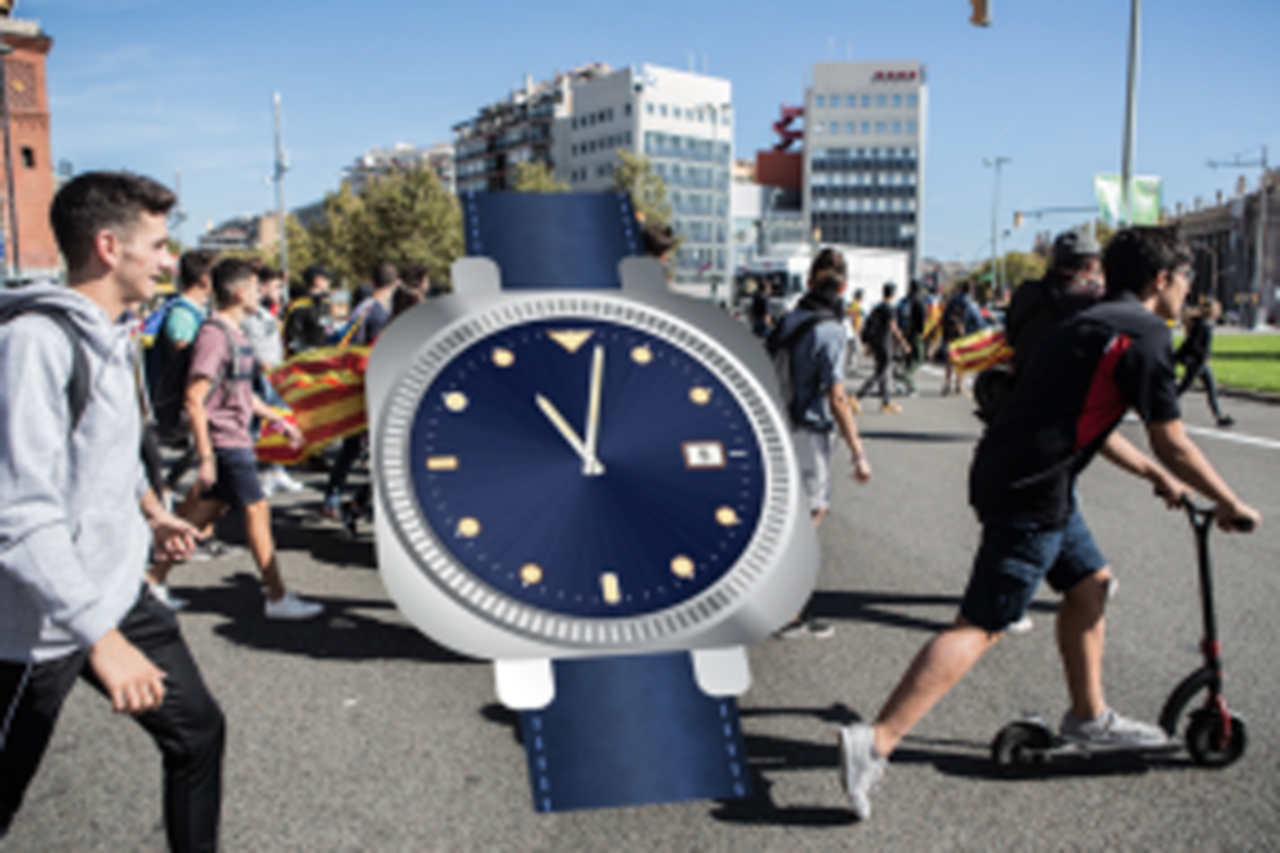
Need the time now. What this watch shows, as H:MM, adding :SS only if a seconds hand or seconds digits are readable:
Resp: 11:02
